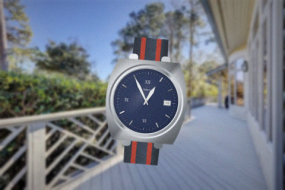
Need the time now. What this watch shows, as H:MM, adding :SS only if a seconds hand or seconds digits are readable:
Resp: 12:55
